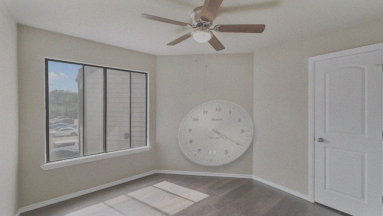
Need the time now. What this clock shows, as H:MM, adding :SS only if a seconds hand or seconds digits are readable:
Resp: 4:20
